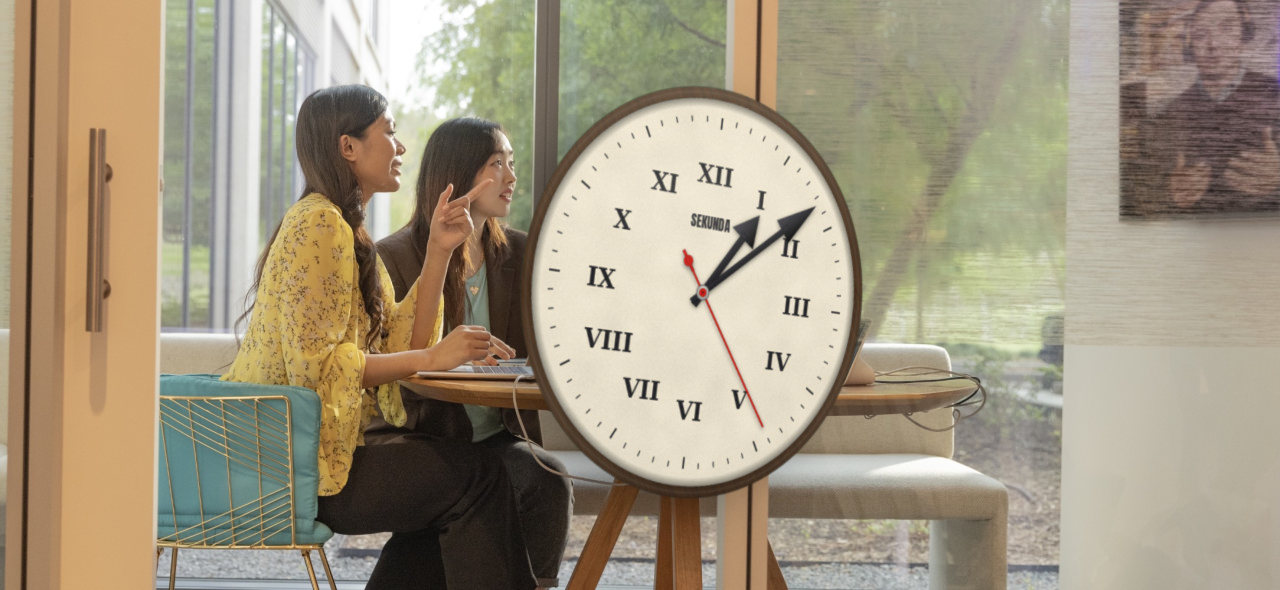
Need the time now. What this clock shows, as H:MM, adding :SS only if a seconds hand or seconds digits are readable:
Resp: 1:08:24
